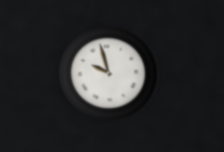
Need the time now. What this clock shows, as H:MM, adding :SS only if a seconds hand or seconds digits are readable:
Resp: 9:58
